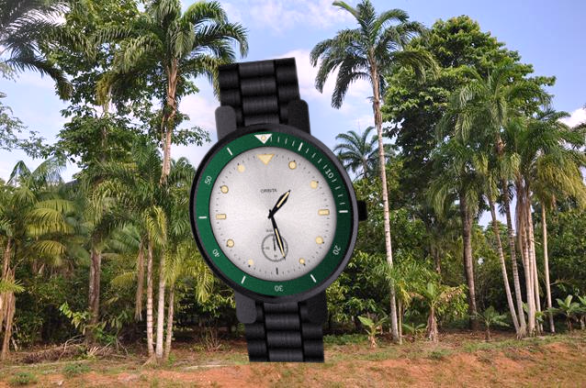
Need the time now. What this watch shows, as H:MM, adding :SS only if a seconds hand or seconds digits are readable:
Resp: 1:28
